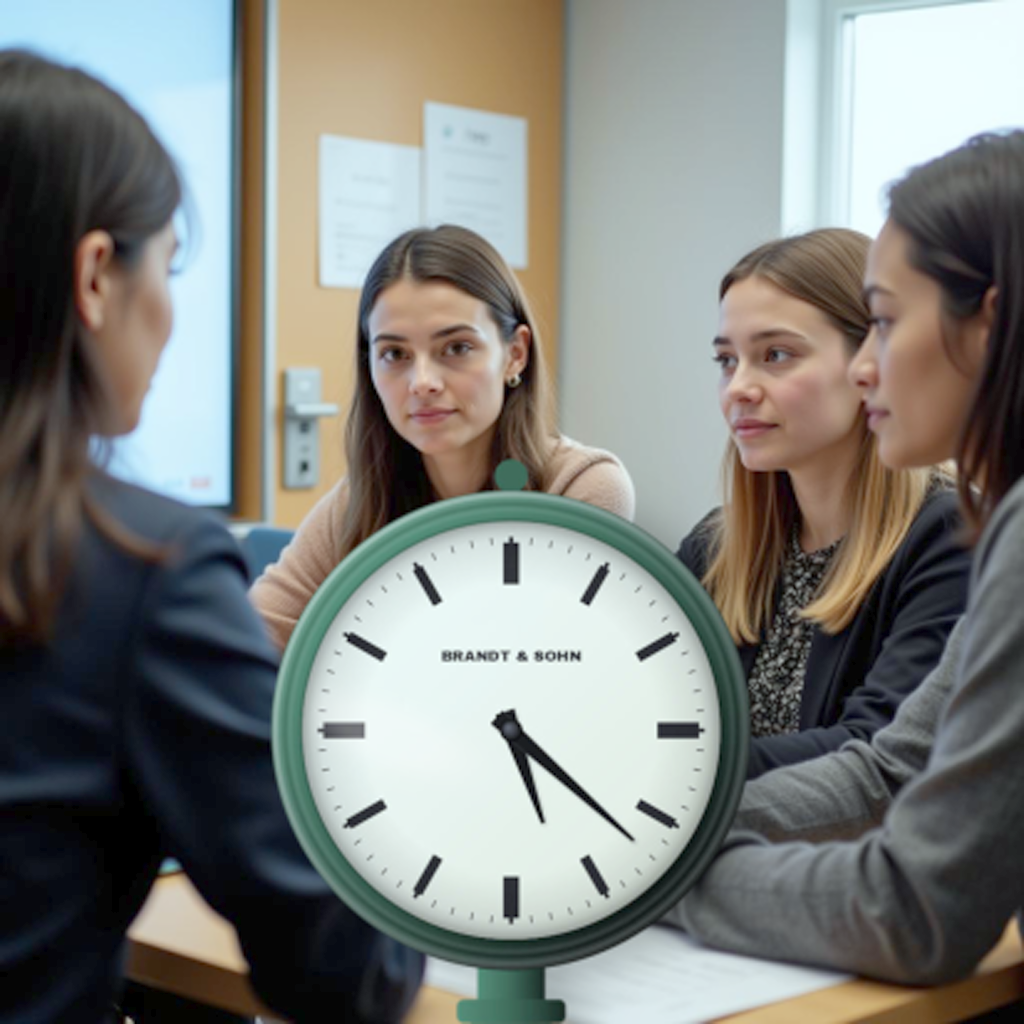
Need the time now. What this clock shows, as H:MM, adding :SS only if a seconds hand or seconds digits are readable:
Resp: 5:22
